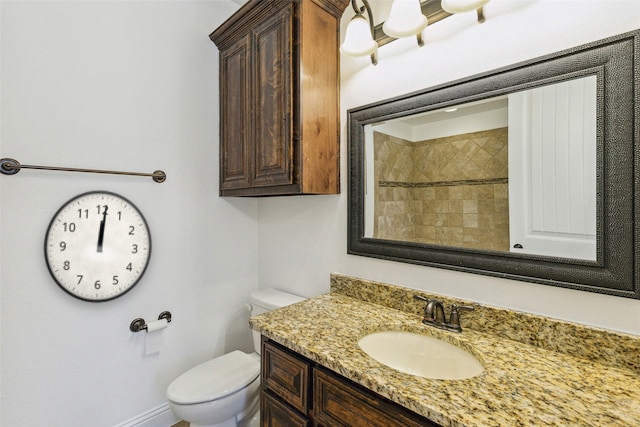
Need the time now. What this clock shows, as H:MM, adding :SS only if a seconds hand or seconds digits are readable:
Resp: 12:01
